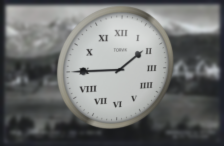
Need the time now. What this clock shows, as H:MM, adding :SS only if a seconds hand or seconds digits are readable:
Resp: 1:45
